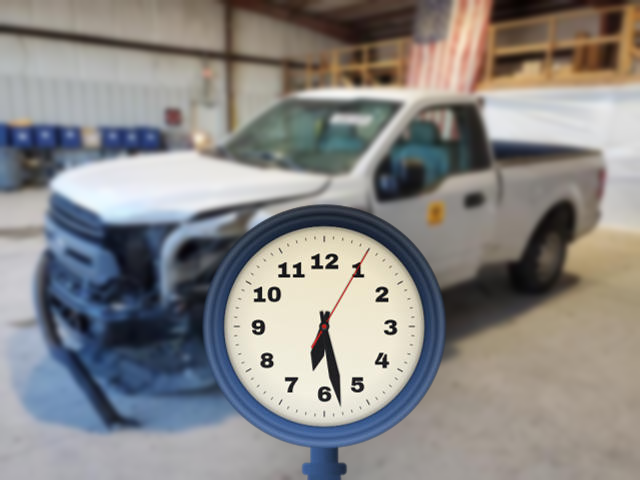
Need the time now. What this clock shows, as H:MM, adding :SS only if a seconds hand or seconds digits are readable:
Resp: 6:28:05
